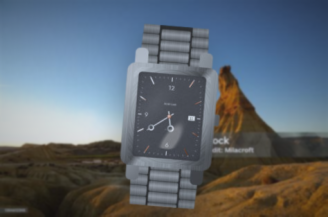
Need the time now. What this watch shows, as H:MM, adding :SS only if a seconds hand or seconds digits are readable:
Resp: 5:39
